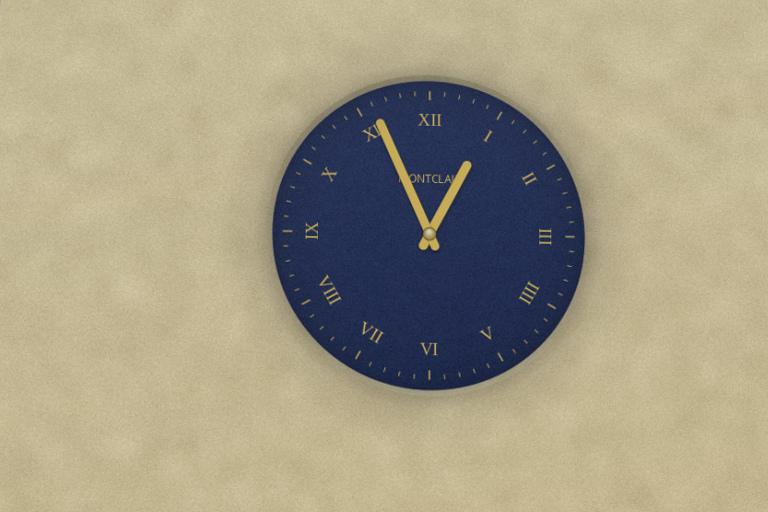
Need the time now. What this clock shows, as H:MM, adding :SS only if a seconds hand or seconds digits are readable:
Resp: 12:56
